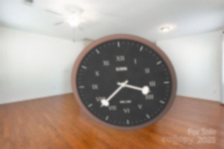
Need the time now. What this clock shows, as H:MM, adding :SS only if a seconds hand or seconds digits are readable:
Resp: 3:38
